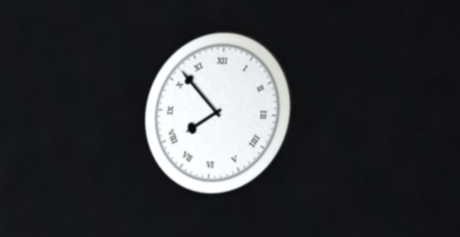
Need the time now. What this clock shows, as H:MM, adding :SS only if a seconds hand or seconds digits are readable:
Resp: 7:52
